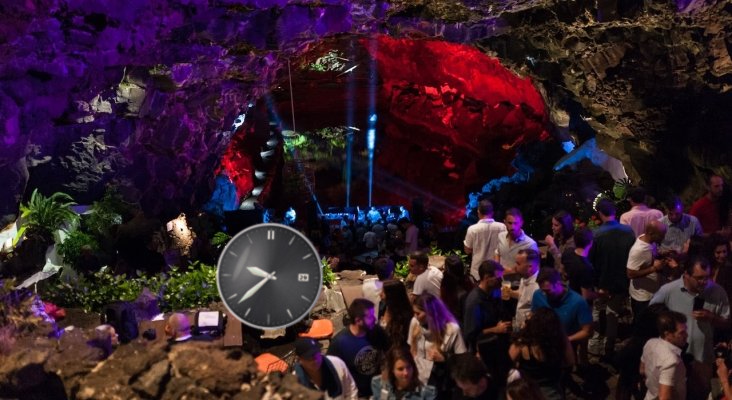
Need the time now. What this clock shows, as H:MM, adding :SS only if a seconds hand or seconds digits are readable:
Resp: 9:38
